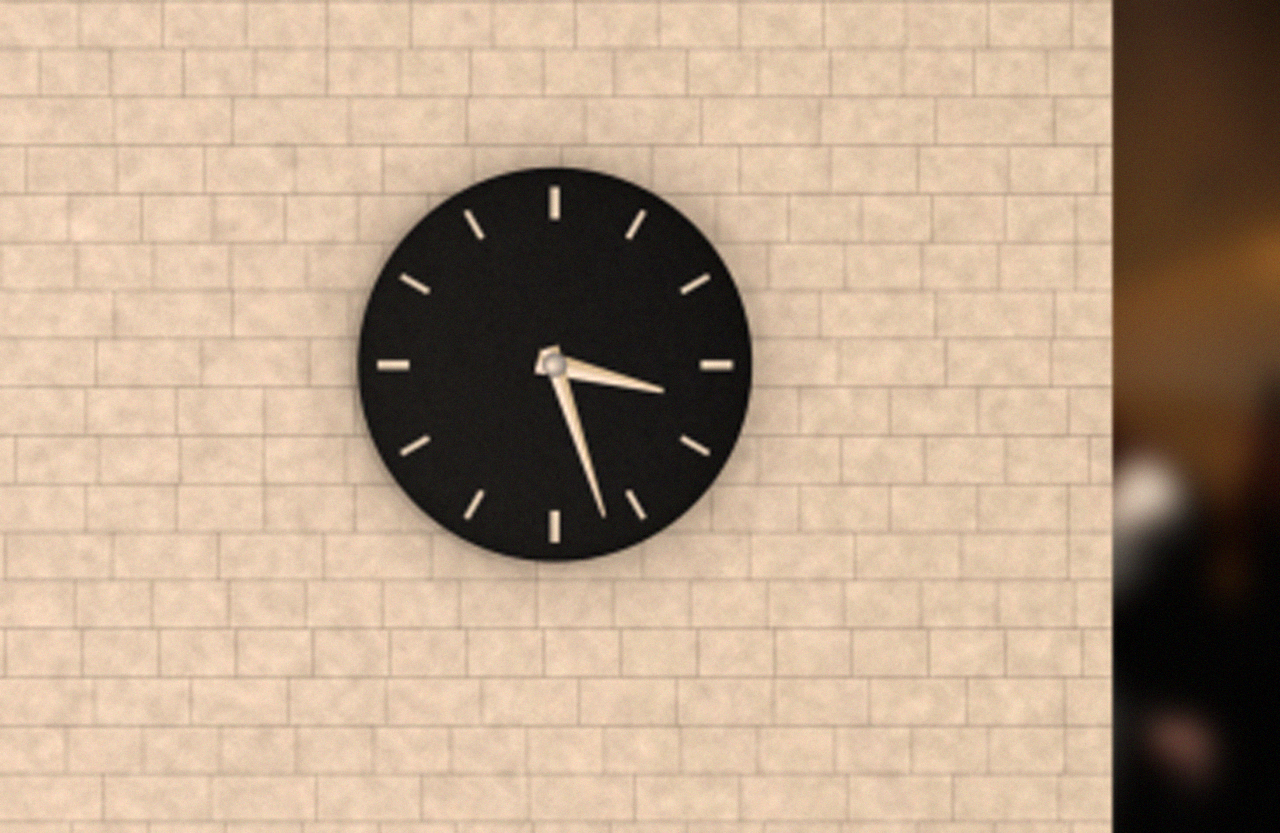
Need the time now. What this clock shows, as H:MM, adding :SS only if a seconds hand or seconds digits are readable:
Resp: 3:27
